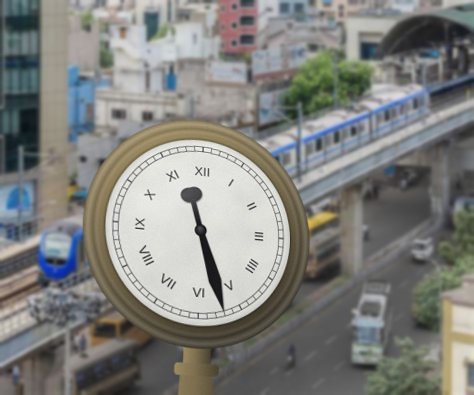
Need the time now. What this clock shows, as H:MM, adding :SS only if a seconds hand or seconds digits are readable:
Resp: 11:27
